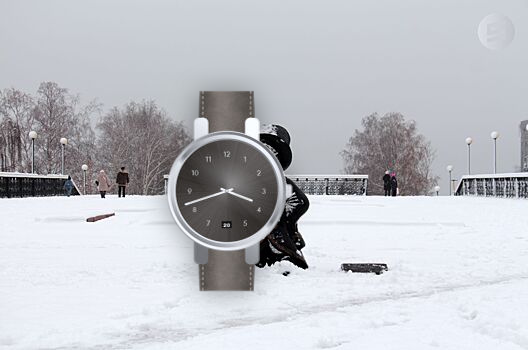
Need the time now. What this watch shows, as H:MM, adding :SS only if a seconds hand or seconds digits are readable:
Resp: 3:42
